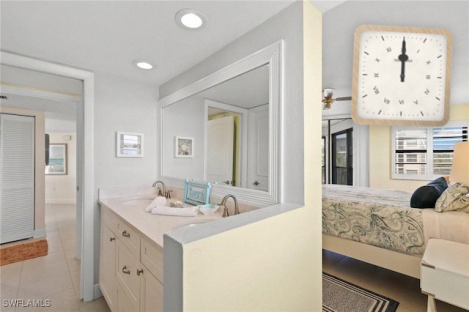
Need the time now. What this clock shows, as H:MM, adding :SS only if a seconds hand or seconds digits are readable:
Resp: 12:00
